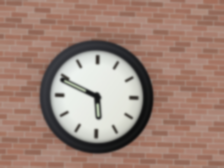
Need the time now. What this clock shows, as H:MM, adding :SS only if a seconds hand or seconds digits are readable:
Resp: 5:49
